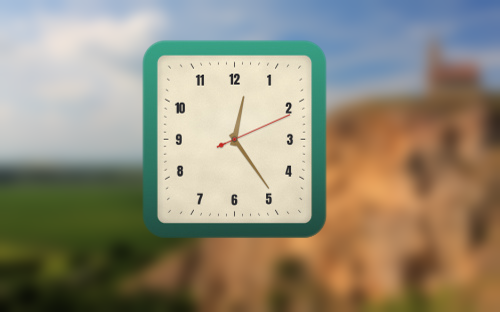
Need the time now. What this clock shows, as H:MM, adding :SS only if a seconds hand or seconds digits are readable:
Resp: 12:24:11
